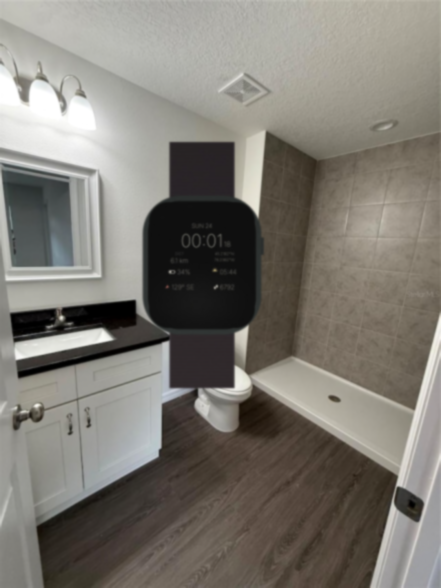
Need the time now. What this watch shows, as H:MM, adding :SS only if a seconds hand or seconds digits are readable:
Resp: 0:01
